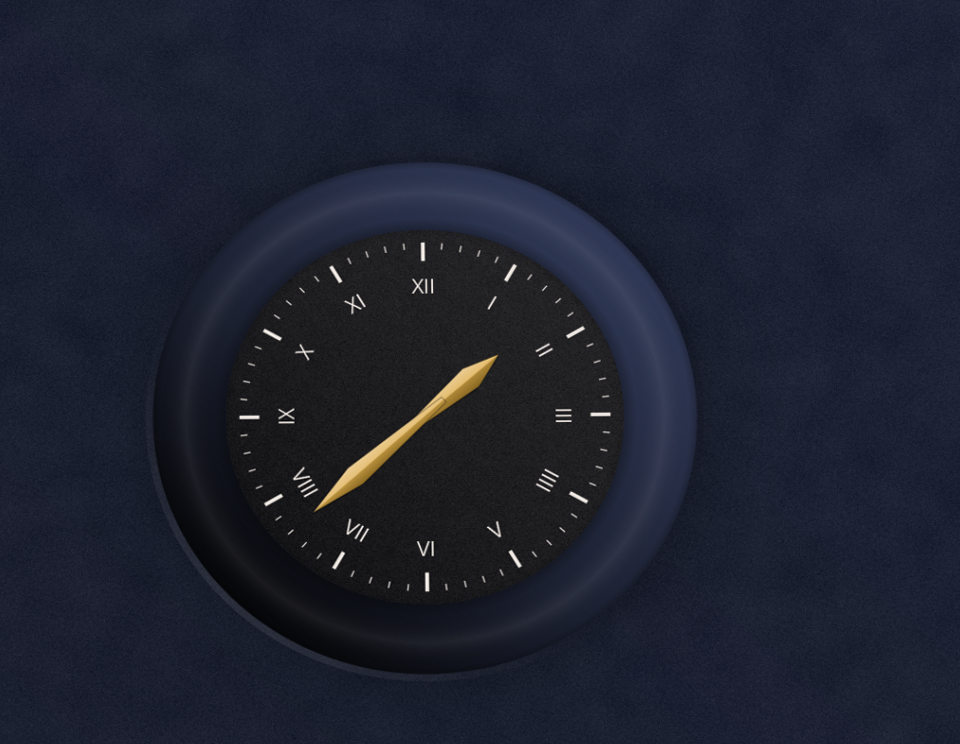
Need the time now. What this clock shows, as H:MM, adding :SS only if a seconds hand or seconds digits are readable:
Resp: 1:38
